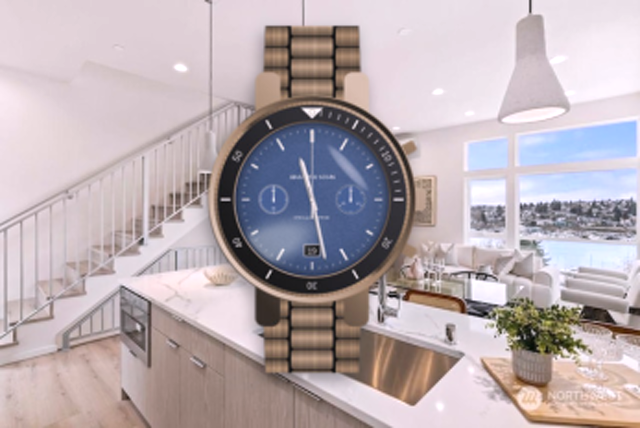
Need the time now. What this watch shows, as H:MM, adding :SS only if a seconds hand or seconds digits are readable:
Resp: 11:28
